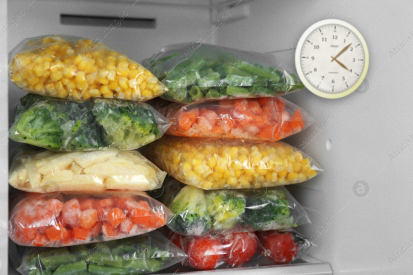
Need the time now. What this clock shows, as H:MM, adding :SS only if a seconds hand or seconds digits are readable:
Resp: 4:08
